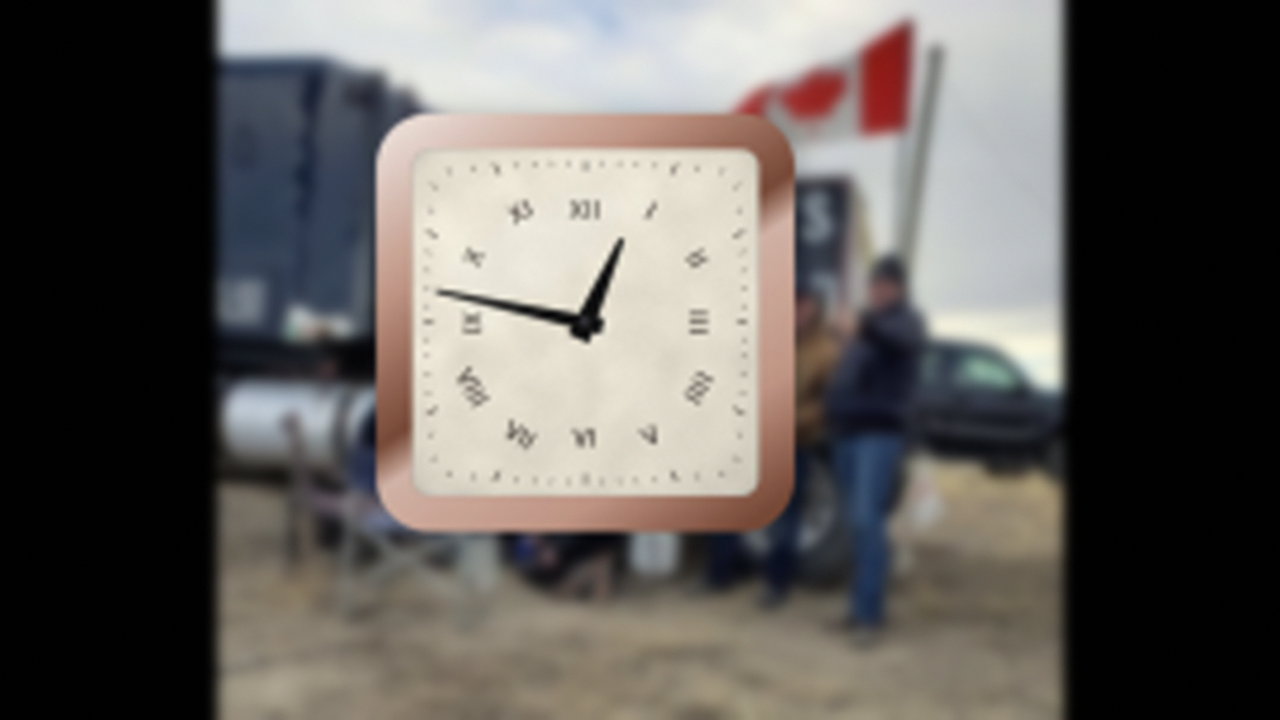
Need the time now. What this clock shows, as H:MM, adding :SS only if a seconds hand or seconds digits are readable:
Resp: 12:47
